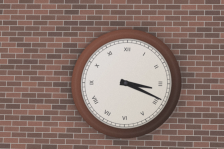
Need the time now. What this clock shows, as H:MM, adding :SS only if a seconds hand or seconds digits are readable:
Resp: 3:19
